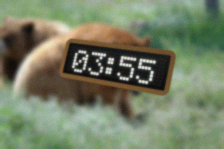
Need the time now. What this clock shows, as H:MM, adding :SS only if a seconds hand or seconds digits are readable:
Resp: 3:55
